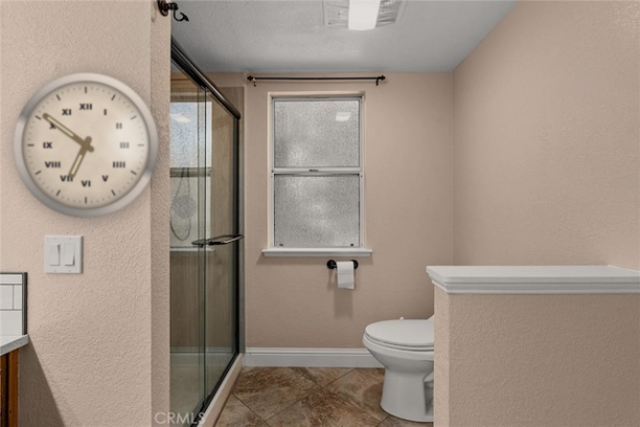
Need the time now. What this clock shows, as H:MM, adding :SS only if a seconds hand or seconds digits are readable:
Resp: 6:51
